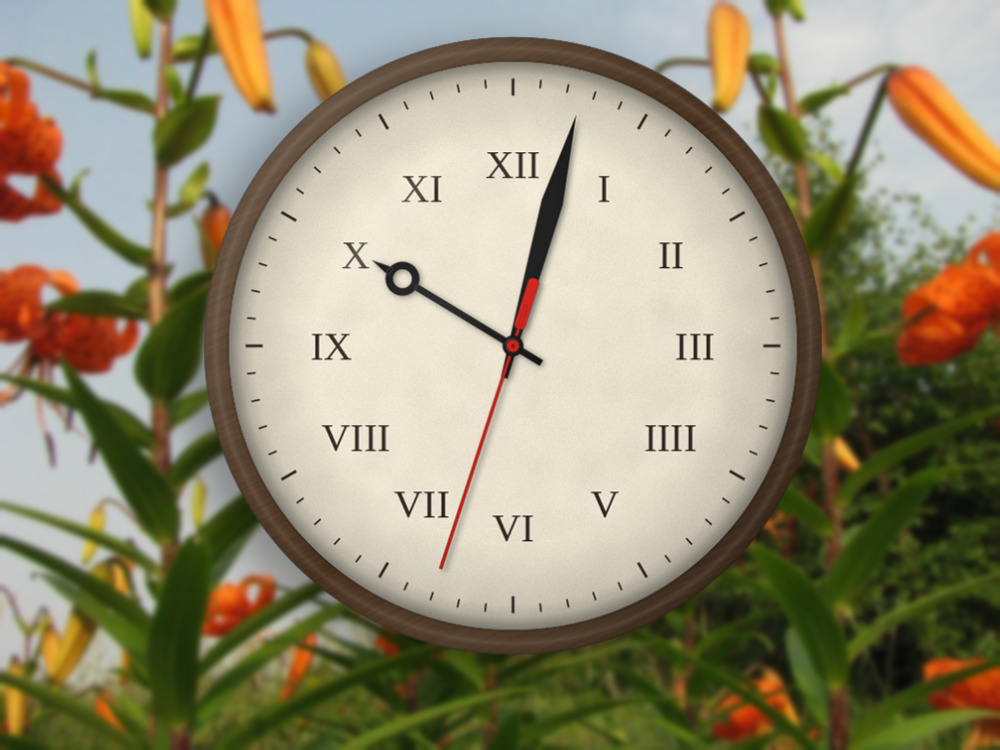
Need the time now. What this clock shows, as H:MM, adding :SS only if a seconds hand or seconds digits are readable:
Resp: 10:02:33
